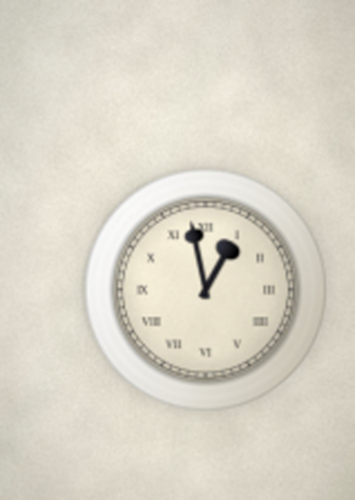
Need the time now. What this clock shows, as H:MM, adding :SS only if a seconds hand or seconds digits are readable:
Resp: 12:58
